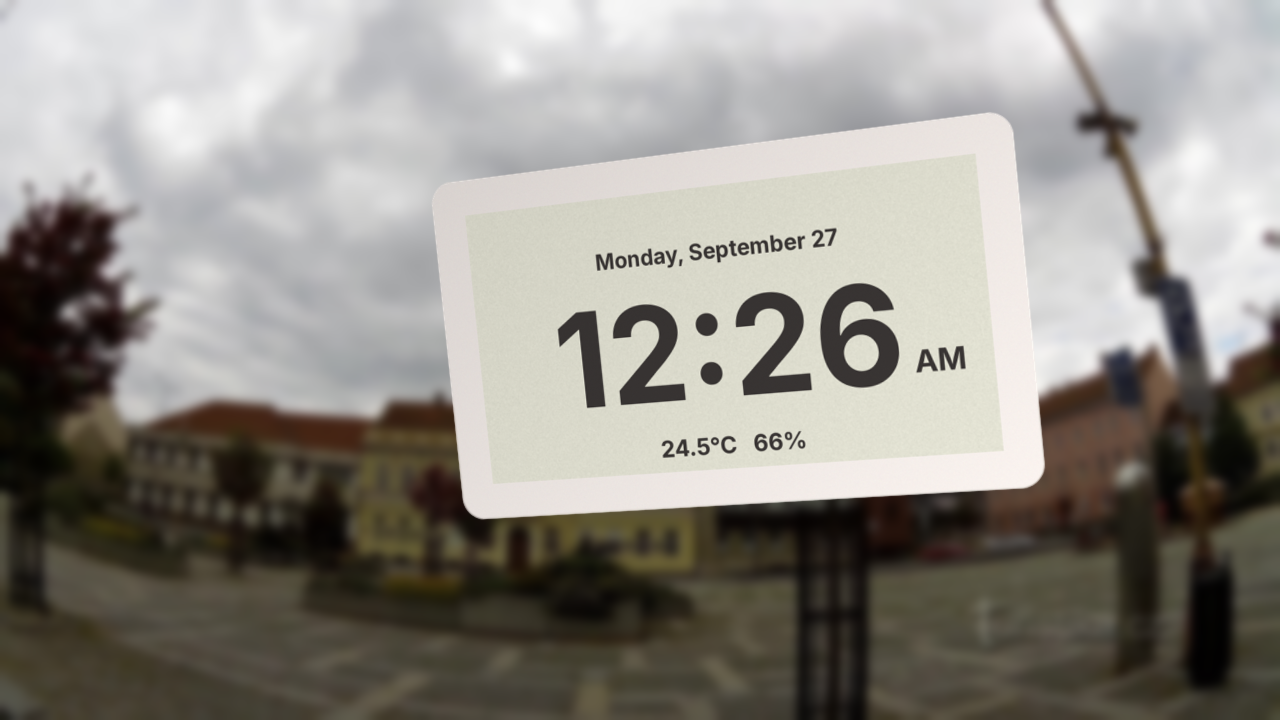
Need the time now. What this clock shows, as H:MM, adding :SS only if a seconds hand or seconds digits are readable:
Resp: 12:26
